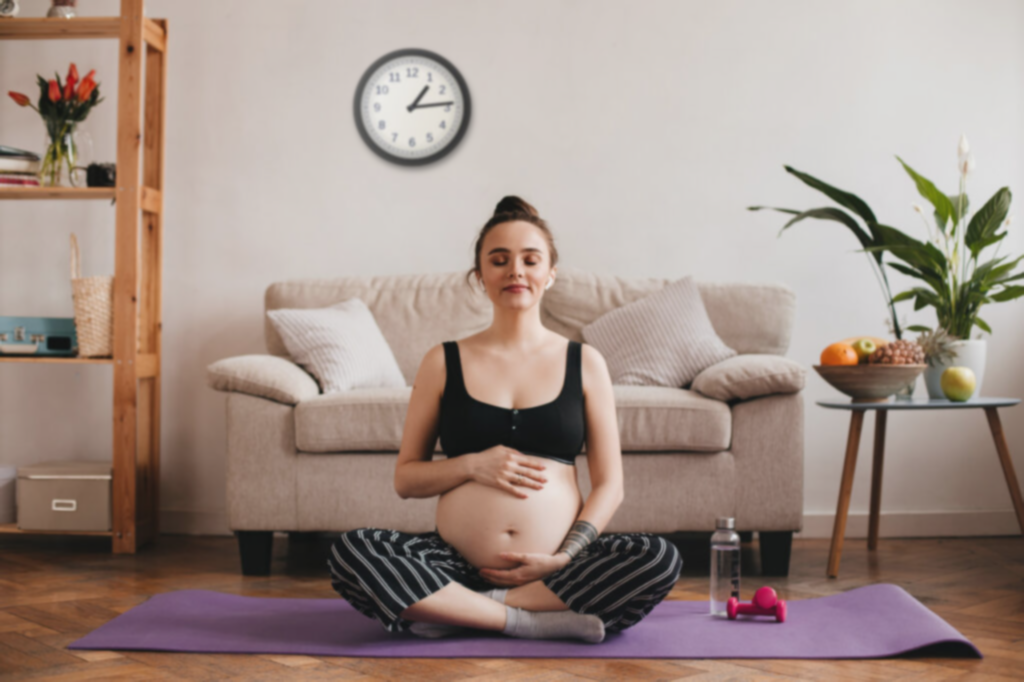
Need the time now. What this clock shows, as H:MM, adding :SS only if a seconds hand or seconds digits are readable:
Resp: 1:14
